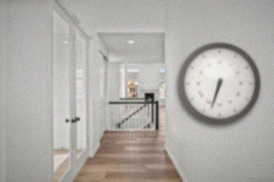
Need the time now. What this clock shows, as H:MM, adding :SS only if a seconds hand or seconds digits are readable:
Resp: 6:33
